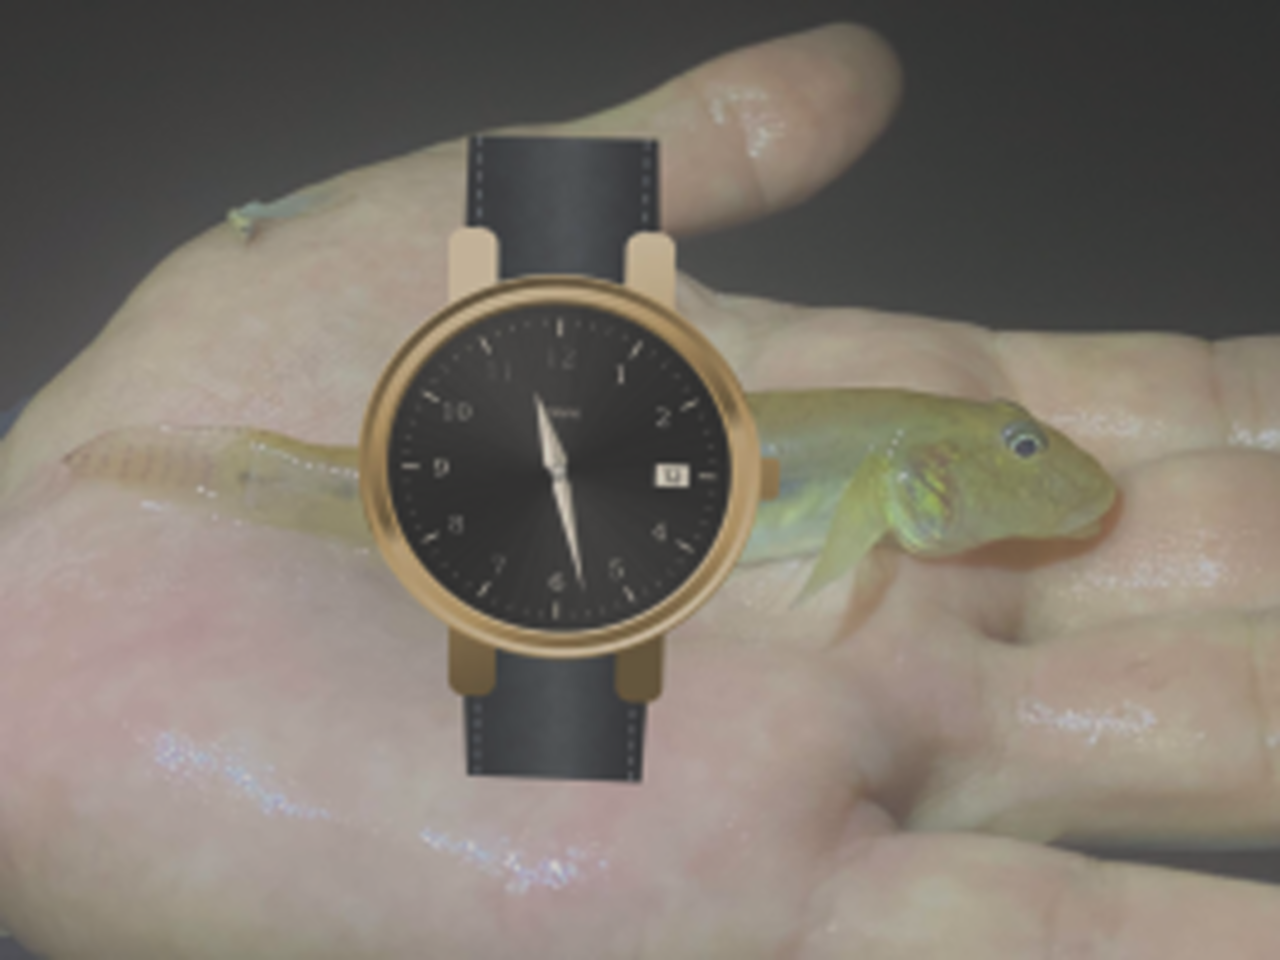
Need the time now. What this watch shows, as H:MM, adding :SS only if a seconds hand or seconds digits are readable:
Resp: 11:28
